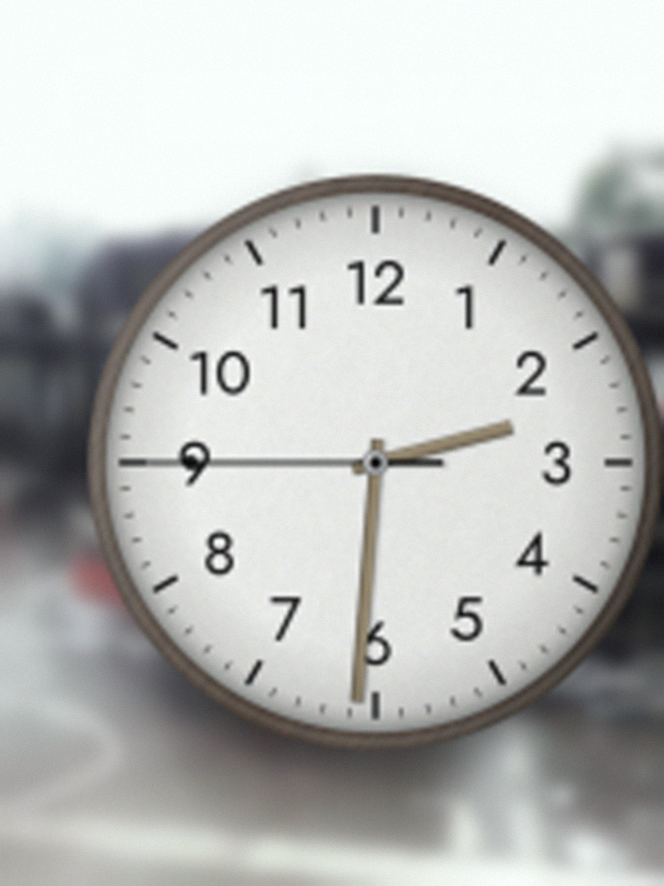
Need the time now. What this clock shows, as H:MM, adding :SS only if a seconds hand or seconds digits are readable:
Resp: 2:30:45
